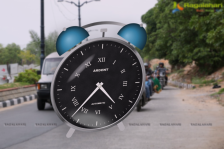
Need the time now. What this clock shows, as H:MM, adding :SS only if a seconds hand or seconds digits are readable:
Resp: 4:37
